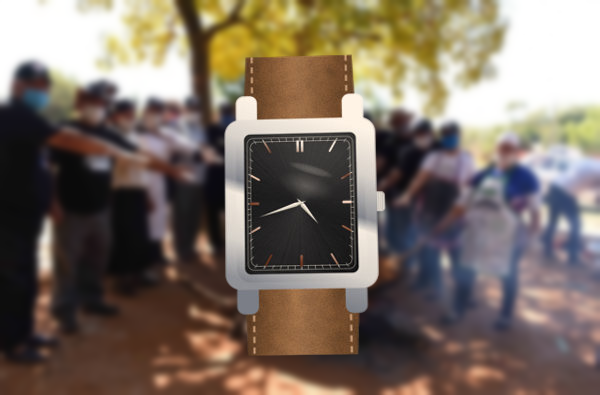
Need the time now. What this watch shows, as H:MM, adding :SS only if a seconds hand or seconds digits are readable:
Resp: 4:42
